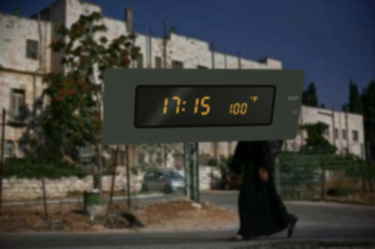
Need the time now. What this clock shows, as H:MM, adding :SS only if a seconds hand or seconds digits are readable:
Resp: 17:15
